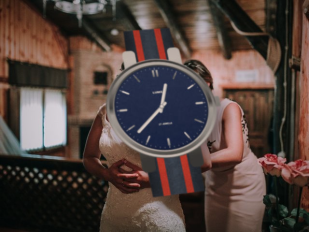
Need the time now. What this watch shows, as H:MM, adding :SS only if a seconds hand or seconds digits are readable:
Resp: 12:38
